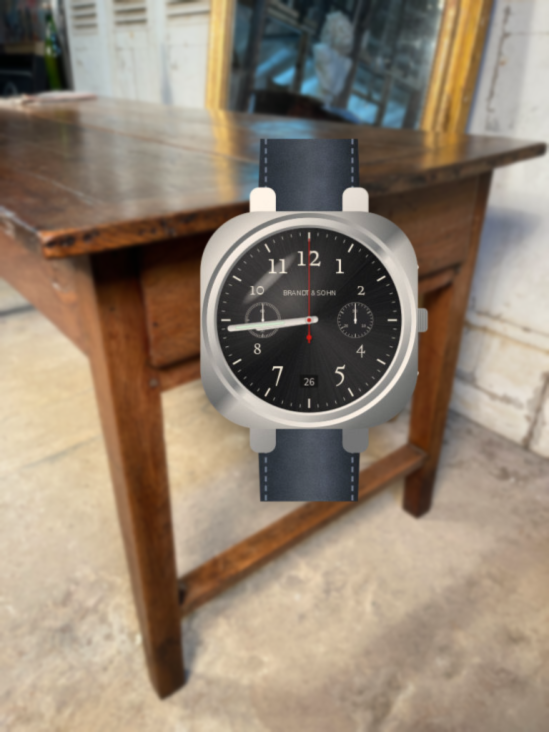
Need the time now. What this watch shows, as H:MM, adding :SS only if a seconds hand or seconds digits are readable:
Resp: 8:44
